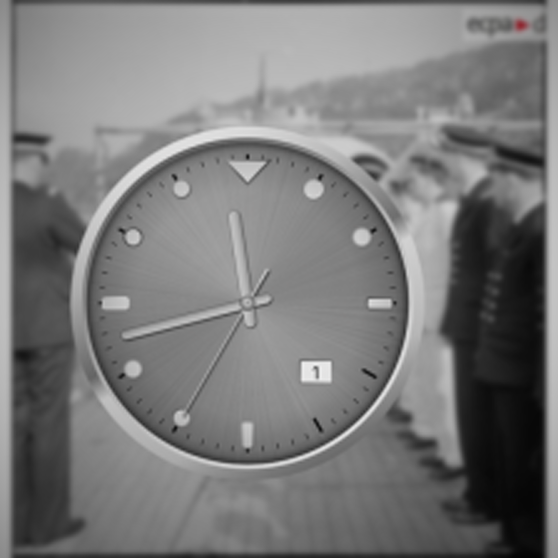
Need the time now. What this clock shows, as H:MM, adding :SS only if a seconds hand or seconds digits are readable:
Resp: 11:42:35
